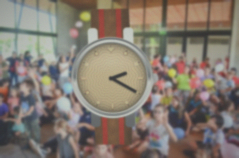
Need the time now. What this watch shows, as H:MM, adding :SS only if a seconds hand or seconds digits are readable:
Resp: 2:20
